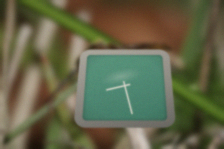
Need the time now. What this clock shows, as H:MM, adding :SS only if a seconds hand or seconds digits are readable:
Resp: 8:28
